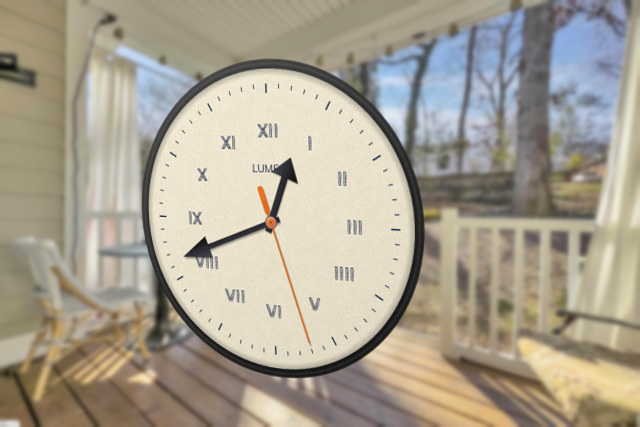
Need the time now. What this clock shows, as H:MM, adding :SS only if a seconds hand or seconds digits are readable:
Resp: 12:41:27
